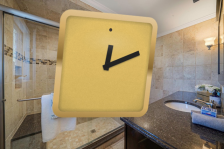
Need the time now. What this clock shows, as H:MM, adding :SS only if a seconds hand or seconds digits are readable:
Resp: 12:11
